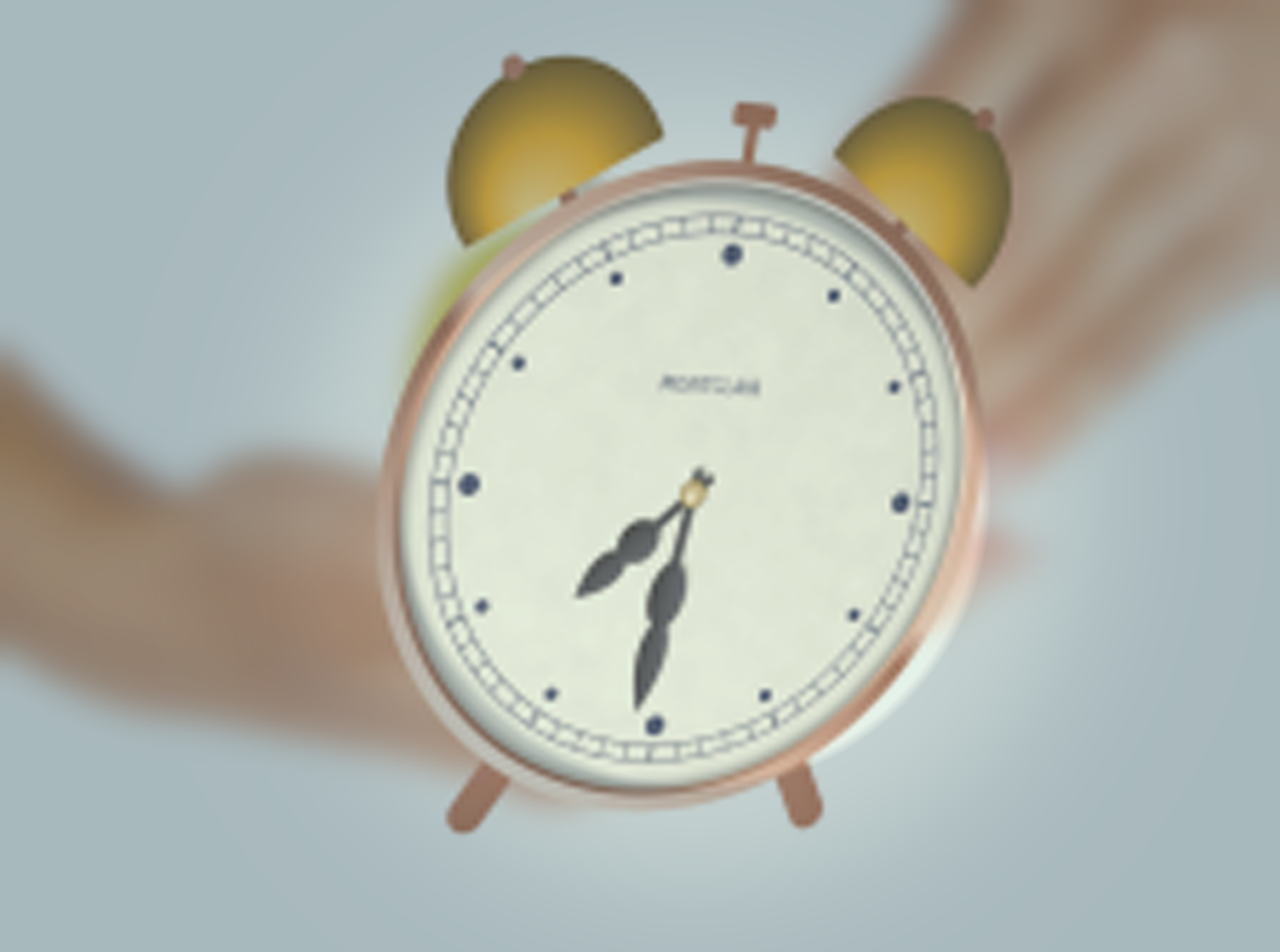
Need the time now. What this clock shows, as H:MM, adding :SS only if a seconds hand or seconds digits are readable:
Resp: 7:31
